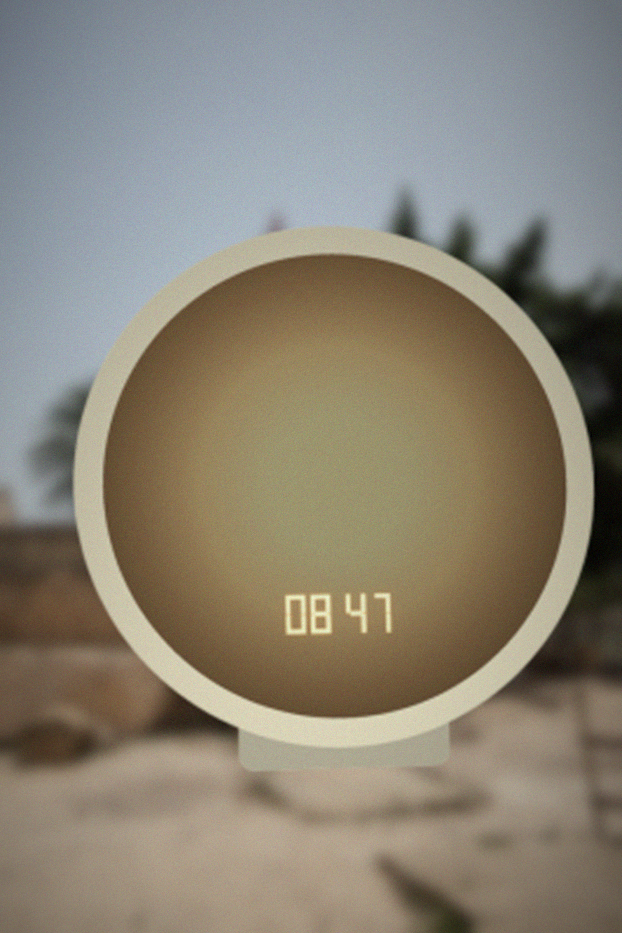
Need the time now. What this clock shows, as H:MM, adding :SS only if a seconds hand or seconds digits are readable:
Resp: 8:47
